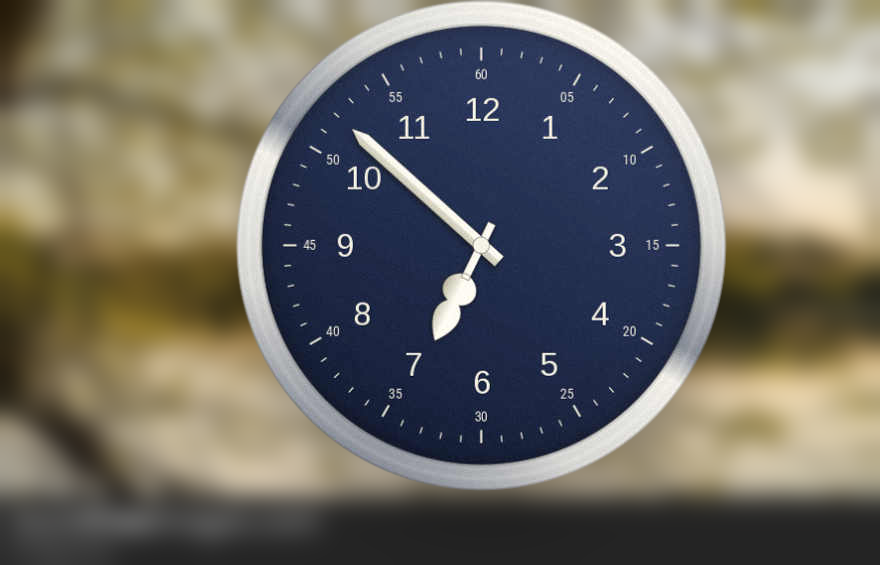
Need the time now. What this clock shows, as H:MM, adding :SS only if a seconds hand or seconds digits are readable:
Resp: 6:52
